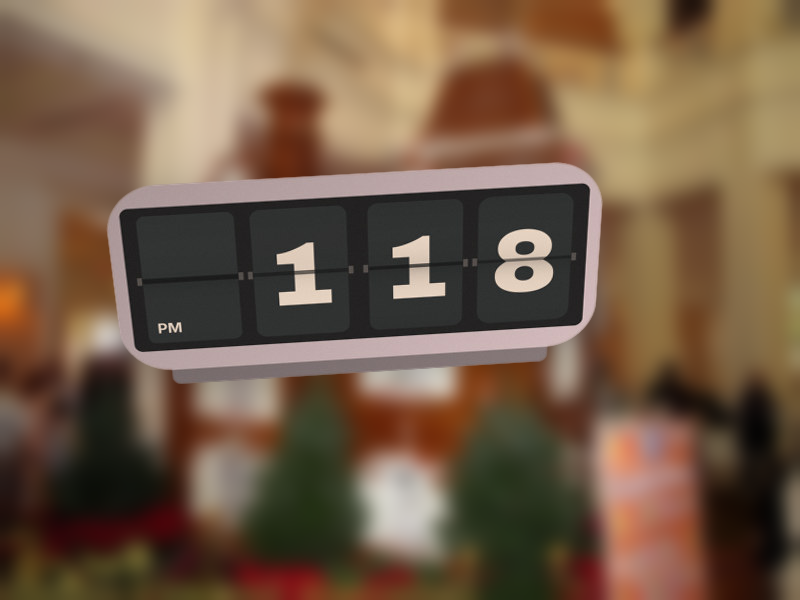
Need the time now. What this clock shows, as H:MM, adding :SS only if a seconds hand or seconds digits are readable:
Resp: 1:18
